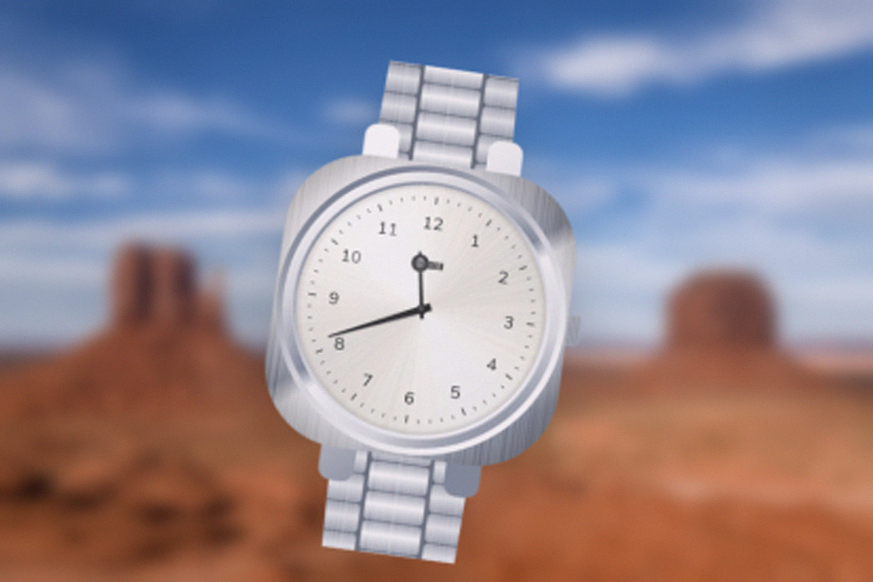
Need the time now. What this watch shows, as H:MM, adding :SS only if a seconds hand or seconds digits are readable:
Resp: 11:41
